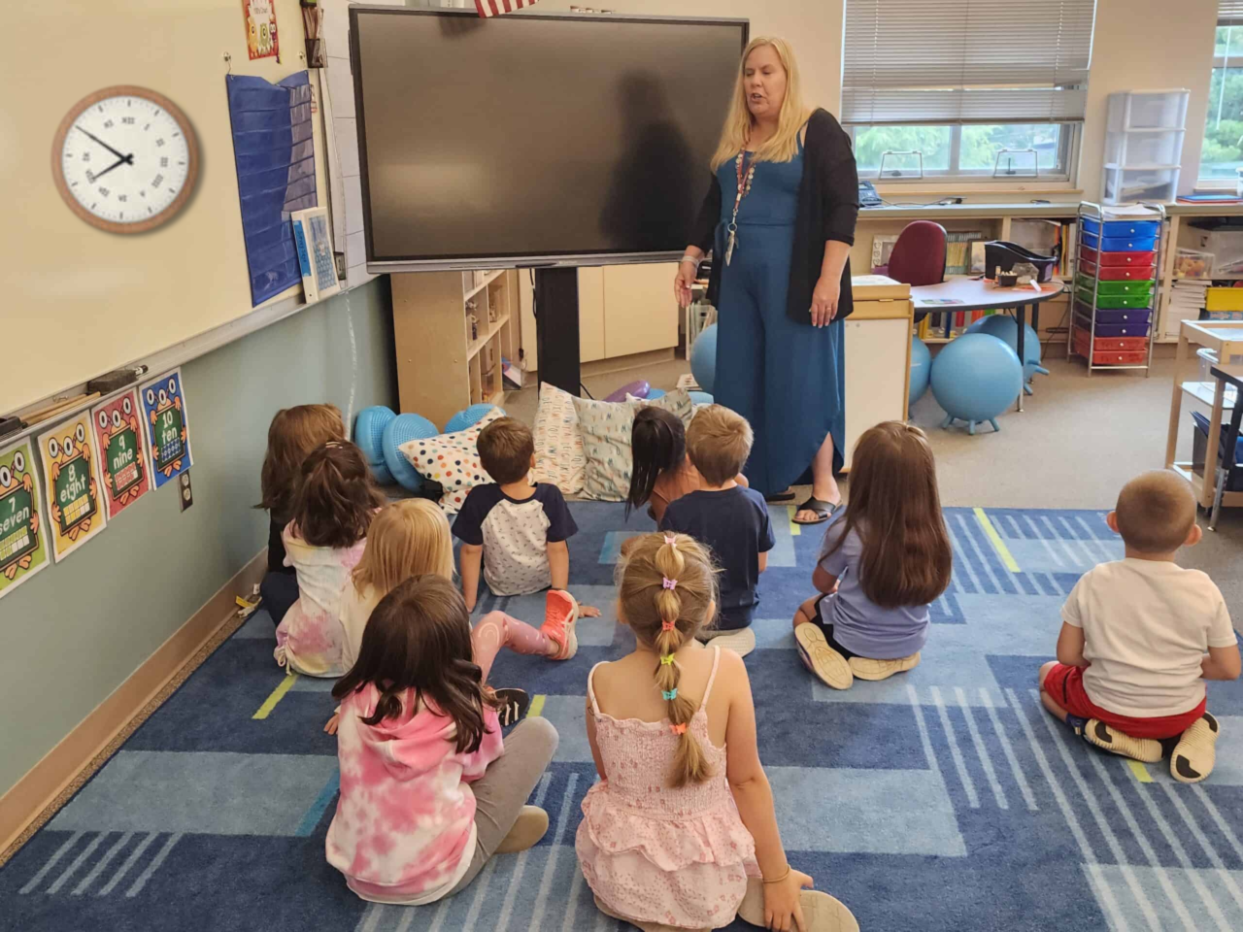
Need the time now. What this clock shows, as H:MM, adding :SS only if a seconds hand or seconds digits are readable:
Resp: 7:50
